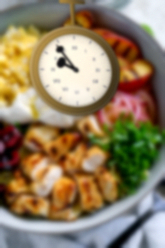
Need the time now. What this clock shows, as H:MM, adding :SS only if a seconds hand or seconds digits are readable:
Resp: 9:54
